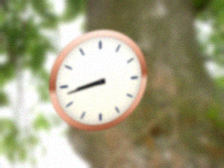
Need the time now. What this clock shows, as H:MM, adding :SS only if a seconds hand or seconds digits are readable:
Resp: 8:43
